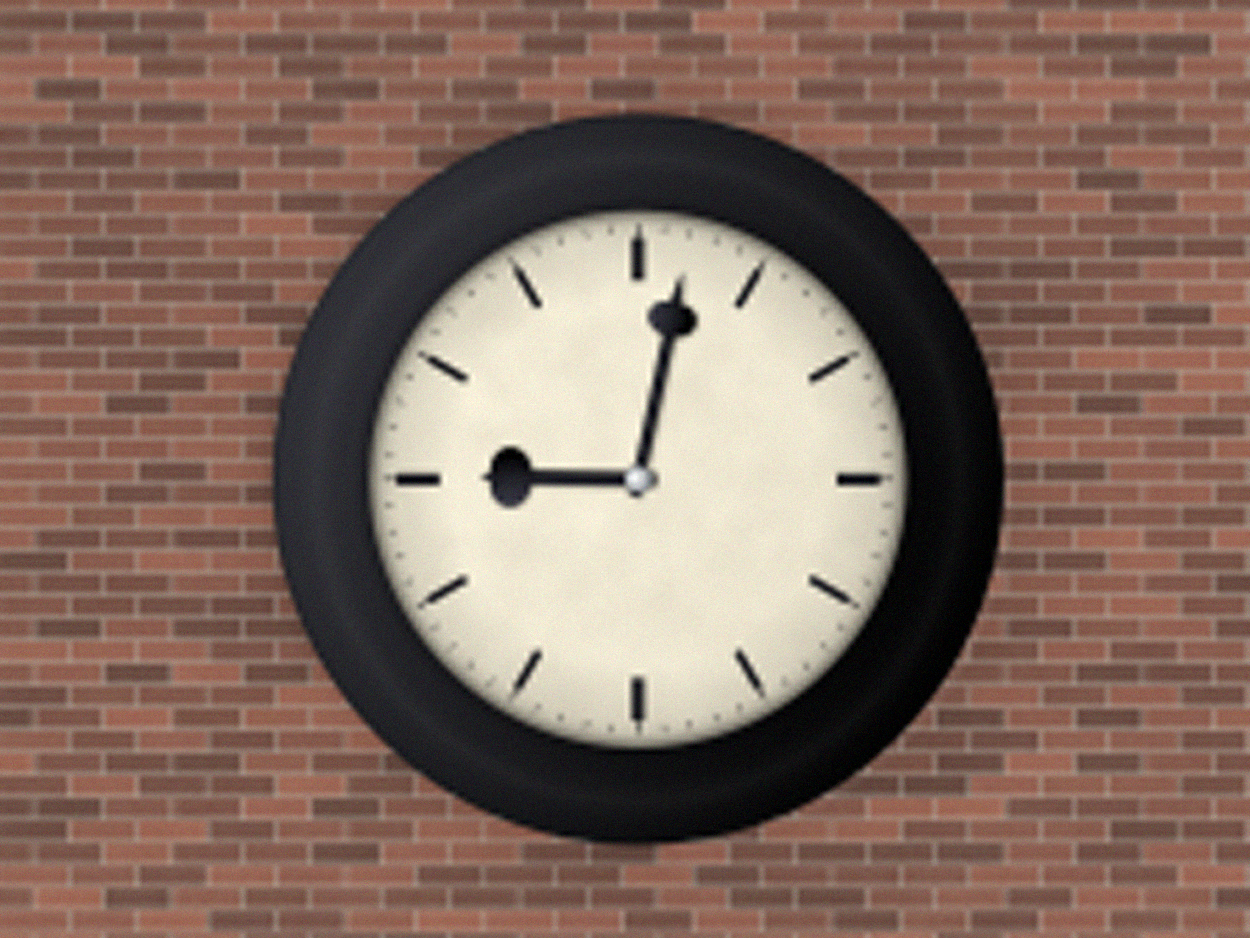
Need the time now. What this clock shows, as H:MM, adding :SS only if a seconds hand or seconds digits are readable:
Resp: 9:02
